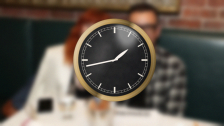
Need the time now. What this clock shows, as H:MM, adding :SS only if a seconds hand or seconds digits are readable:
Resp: 1:43
